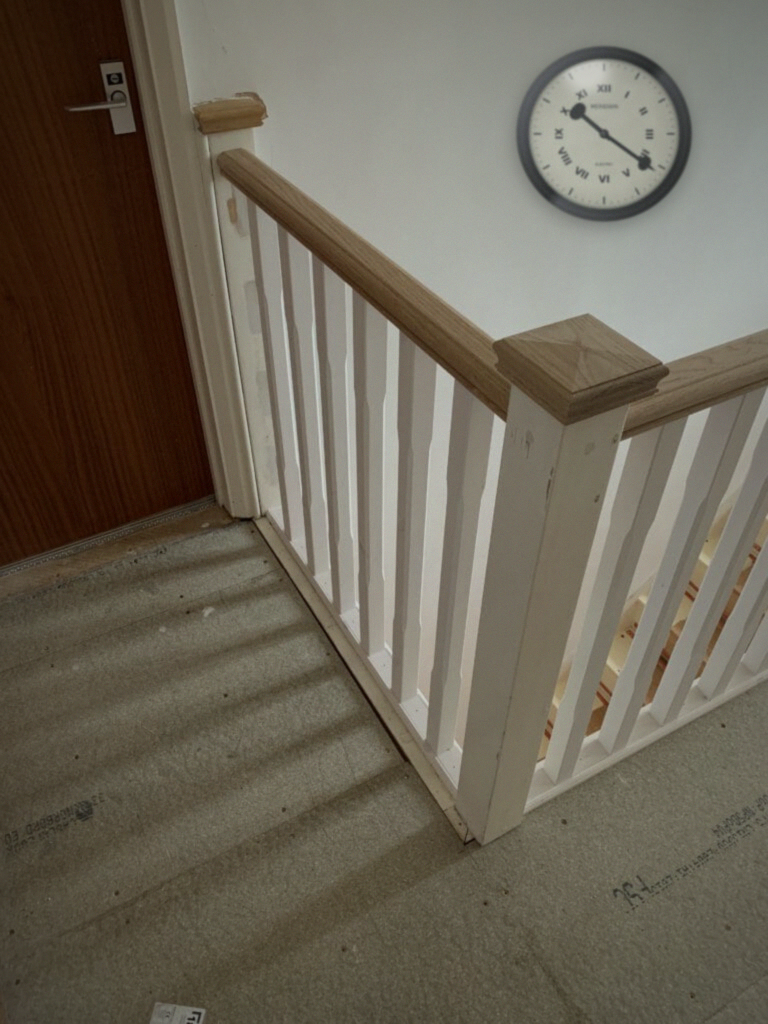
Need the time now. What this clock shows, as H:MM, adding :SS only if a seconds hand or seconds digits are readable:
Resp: 10:21
